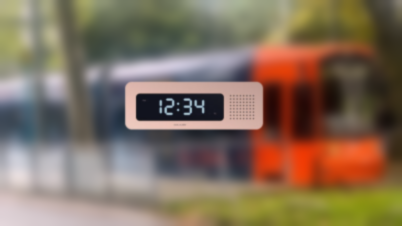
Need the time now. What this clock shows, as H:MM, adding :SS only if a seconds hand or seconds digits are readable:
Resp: 12:34
